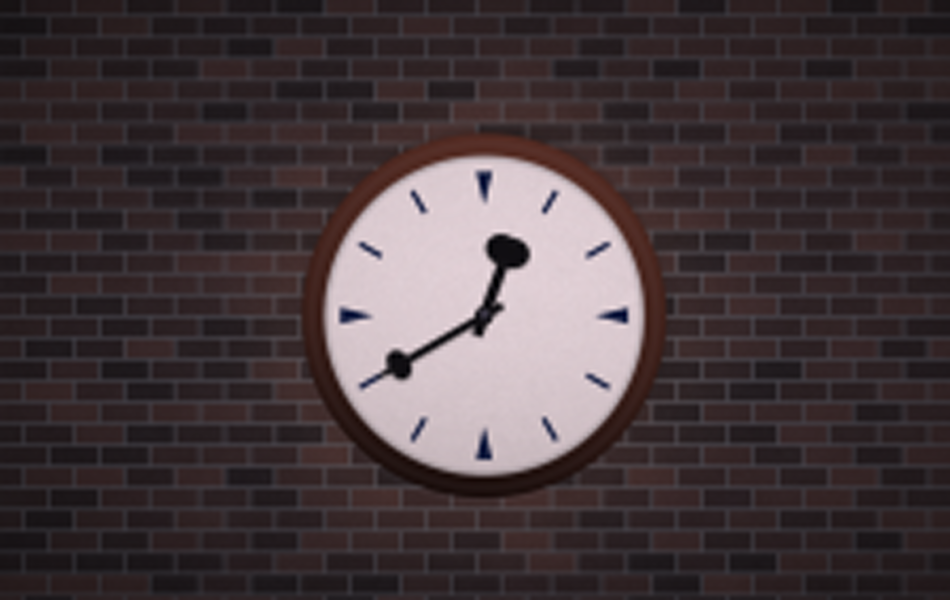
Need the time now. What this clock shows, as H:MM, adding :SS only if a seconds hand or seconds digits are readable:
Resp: 12:40
